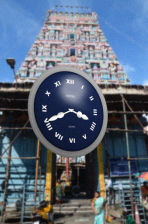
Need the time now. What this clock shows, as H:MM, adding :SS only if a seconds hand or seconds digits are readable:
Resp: 3:41
